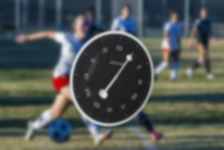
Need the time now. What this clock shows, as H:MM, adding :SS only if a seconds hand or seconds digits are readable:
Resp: 7:05
